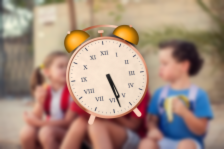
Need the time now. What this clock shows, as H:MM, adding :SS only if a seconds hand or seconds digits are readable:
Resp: 5:28
